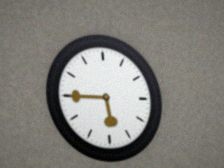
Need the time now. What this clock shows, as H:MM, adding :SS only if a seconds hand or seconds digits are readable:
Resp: 5:45
